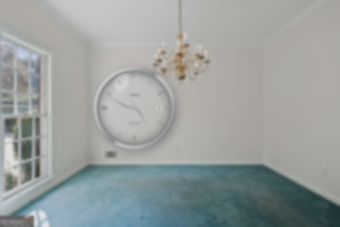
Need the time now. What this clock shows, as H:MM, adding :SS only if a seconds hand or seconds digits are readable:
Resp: 4:49
